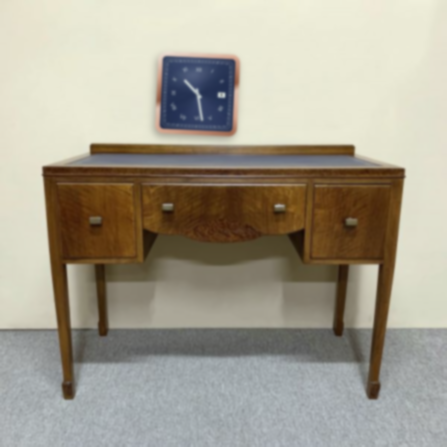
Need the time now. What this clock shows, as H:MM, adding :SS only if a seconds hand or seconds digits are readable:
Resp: 10:28
